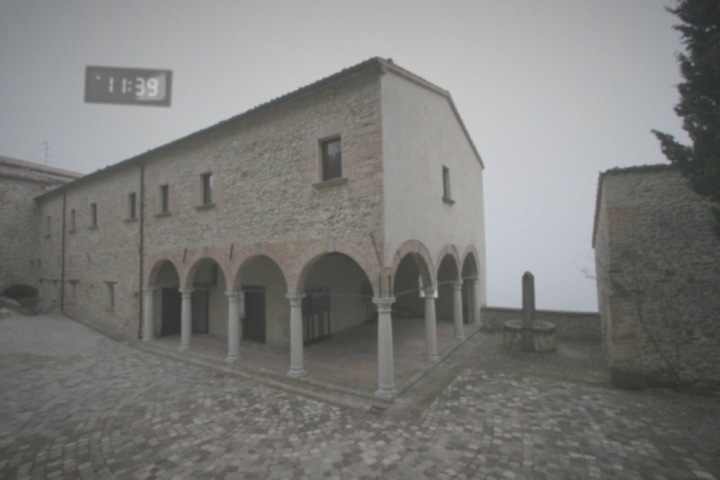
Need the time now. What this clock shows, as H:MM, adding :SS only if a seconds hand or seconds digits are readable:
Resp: 11:39
